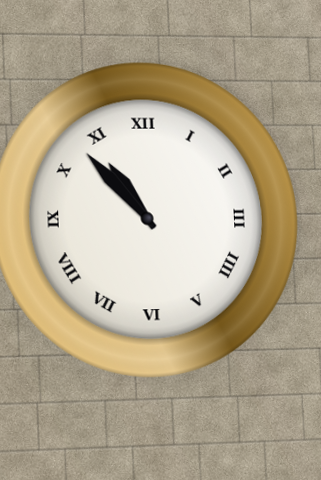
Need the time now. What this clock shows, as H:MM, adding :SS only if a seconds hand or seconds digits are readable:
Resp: 10:53
